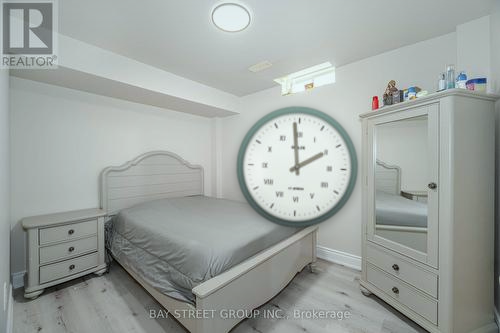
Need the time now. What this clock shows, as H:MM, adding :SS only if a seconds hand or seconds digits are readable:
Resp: 1:59
